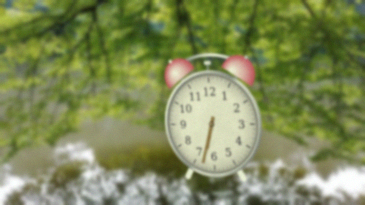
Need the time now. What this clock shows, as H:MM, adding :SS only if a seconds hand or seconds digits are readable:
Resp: 6:33
